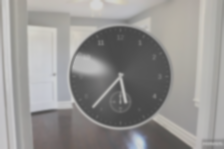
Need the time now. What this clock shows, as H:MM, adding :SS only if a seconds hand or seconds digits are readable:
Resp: 5:37
